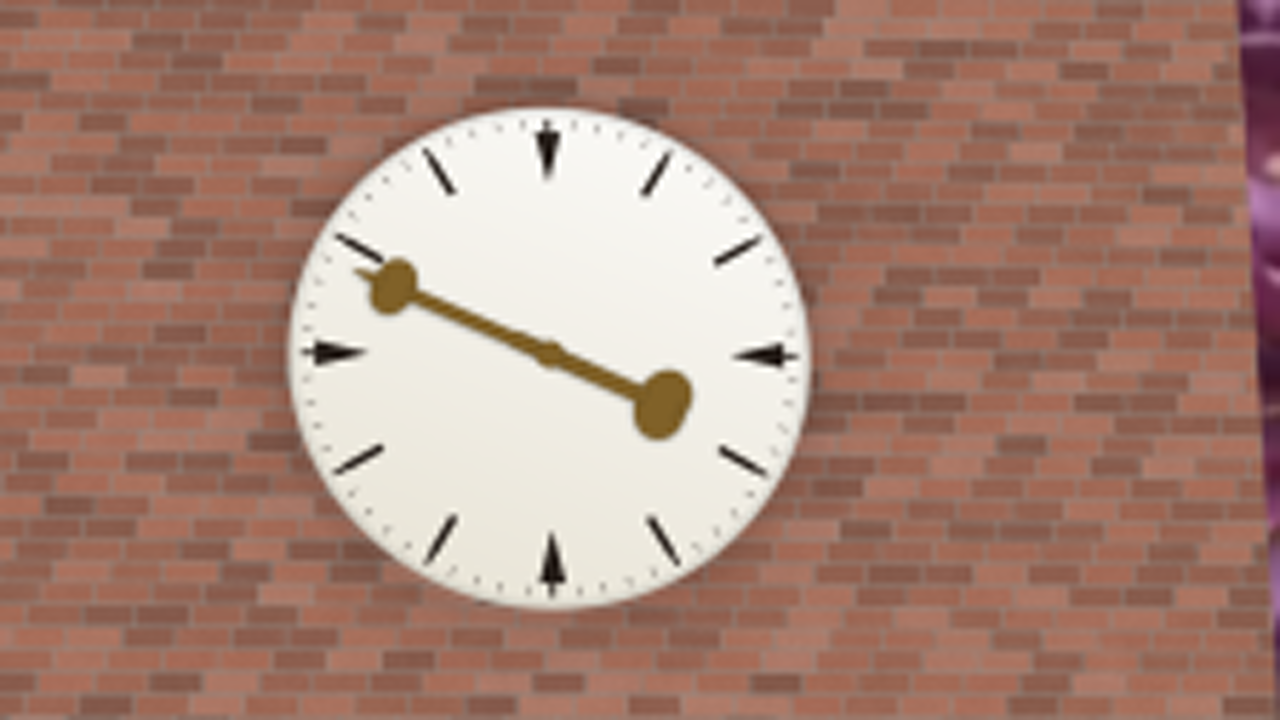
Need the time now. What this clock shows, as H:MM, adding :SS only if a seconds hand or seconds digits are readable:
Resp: 3:49
